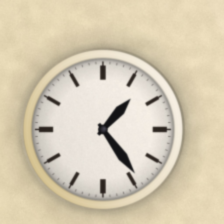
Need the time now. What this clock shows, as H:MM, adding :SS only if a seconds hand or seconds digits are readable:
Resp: 1:24
